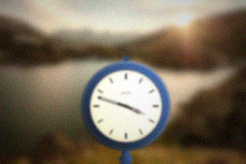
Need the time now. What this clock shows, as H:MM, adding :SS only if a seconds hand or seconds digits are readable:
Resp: 3:48
